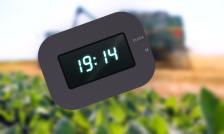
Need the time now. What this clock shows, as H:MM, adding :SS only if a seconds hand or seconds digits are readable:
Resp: 19:14
